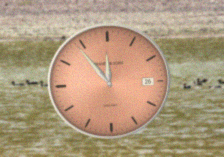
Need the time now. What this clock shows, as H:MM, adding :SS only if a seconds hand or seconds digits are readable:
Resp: 11:54
